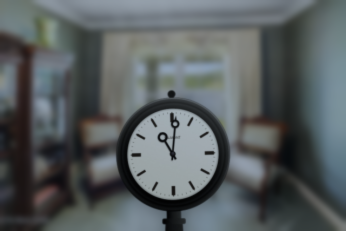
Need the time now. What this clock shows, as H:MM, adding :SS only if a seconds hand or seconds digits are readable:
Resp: 11:01
